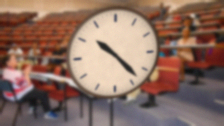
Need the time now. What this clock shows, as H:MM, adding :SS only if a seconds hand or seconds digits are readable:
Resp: 10:23
